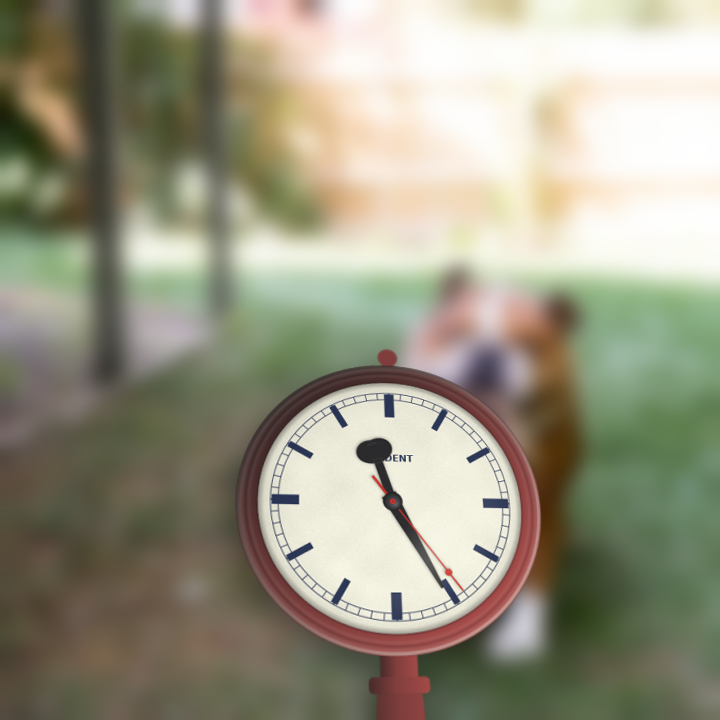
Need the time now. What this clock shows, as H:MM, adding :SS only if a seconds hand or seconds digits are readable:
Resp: 11:25:24
